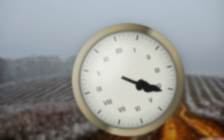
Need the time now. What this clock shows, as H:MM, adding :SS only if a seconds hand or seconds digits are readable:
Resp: 4:21
